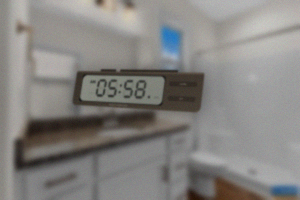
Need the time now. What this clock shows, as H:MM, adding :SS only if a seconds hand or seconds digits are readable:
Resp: 5:58
